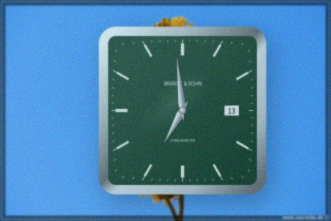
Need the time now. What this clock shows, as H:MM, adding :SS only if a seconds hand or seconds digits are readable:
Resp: 6:59
